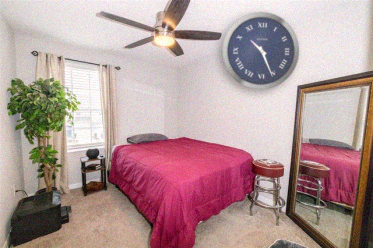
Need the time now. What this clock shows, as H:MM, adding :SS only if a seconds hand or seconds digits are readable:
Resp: 10:26
